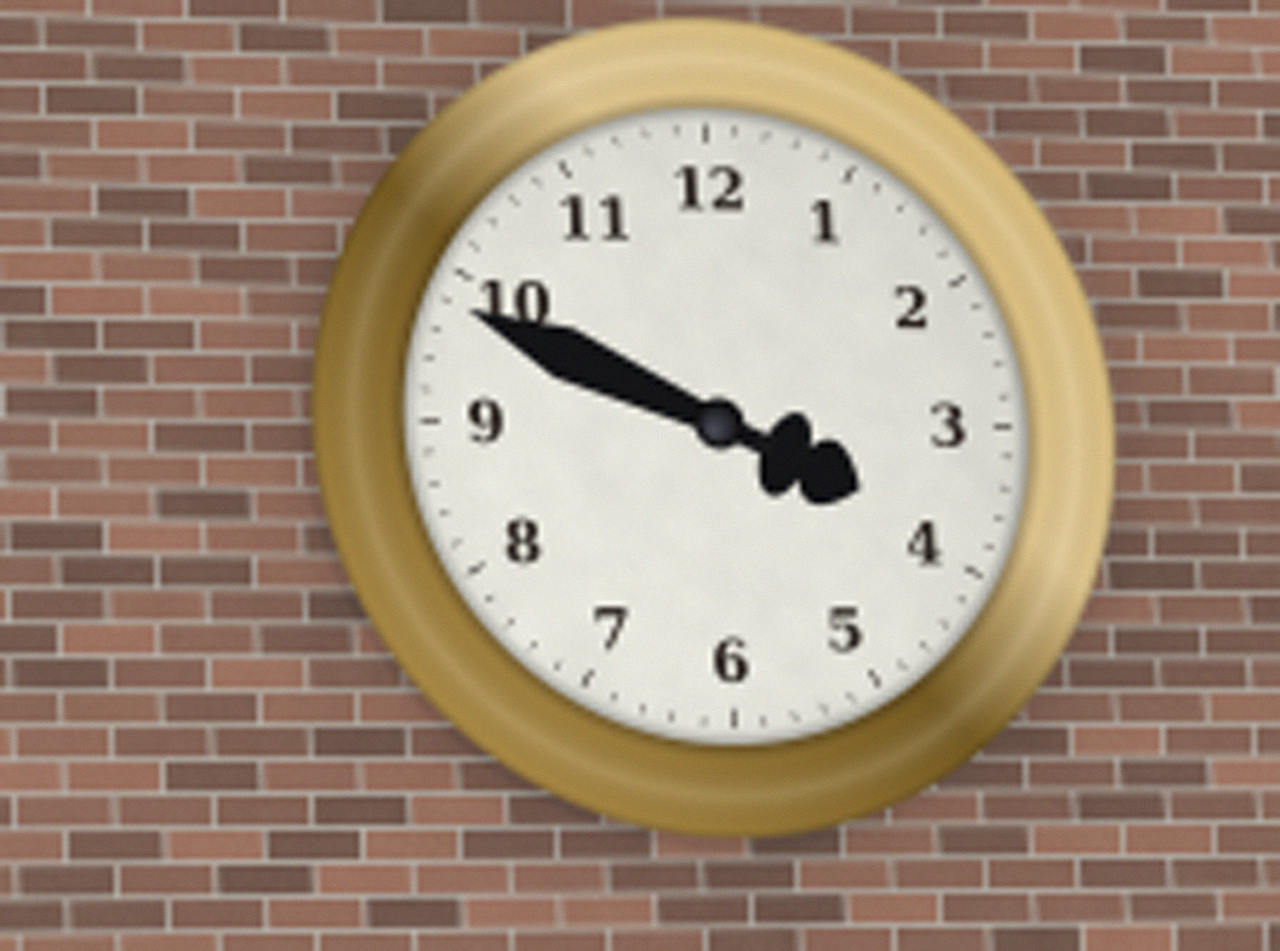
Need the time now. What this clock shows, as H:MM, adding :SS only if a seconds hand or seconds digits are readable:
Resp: 3:49
